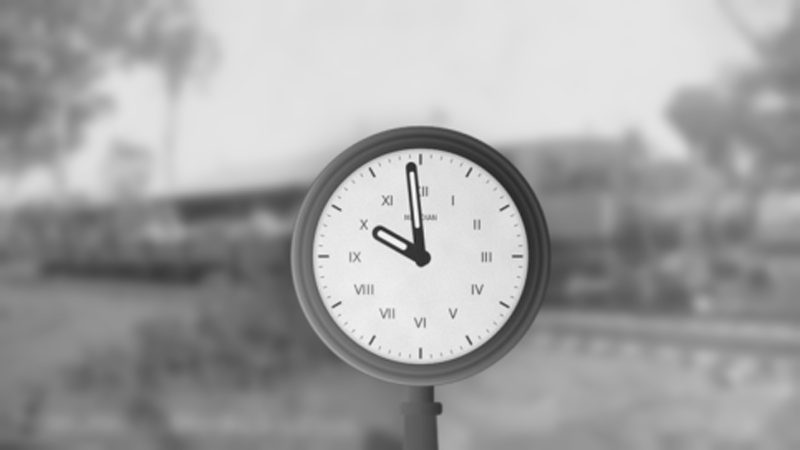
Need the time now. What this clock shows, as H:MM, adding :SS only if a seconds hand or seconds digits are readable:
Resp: 9:59
